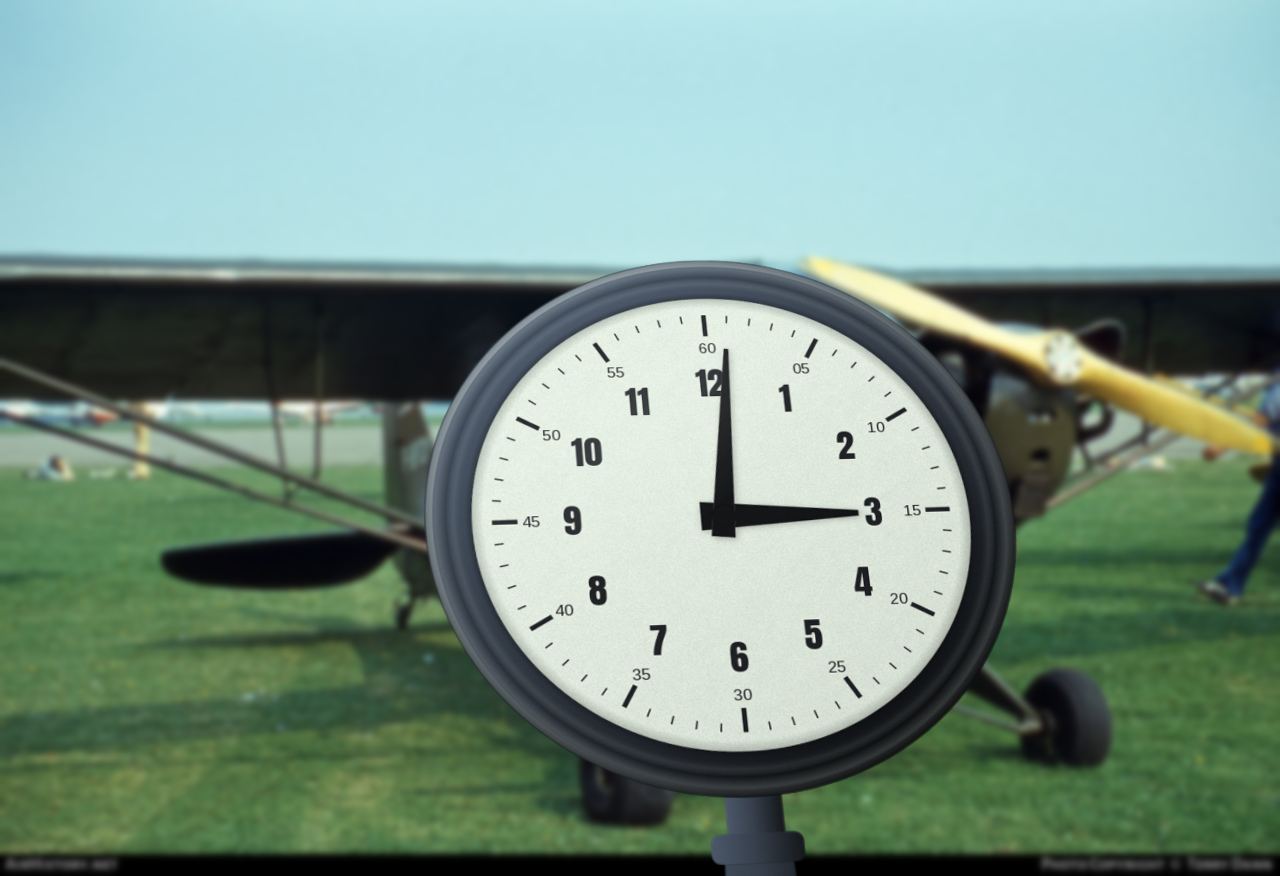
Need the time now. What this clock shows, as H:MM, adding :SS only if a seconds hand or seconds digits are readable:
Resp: 3:01
